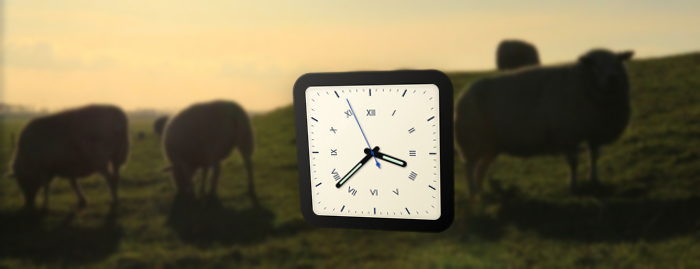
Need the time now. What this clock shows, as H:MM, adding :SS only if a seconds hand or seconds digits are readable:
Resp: 3:37:56
